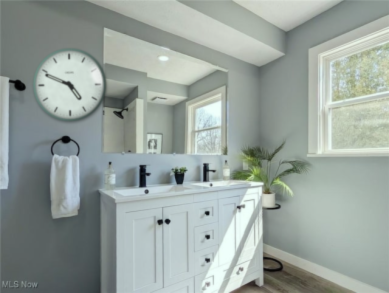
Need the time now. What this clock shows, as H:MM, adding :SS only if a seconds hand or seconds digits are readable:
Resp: 4:49
